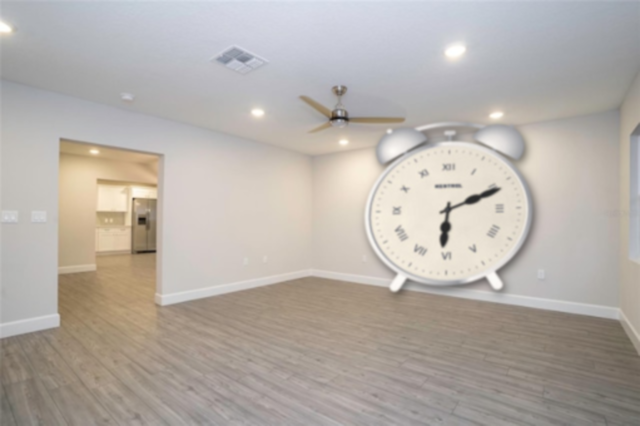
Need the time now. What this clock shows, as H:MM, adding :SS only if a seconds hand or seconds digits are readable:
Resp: 6:11
